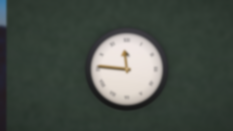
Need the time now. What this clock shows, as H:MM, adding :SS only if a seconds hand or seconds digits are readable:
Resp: 11:46
